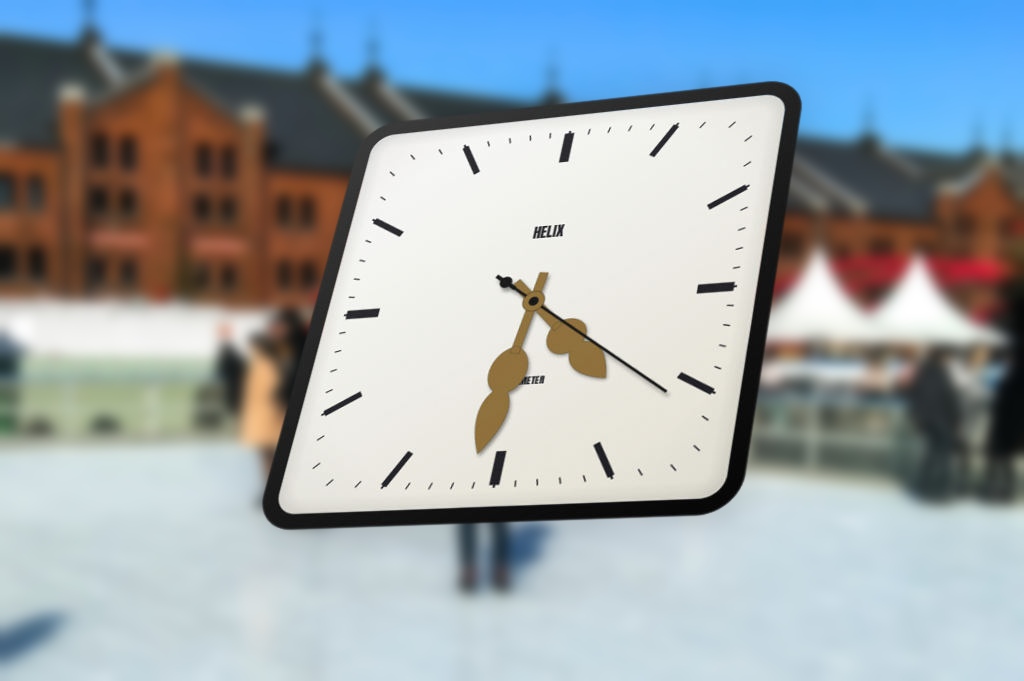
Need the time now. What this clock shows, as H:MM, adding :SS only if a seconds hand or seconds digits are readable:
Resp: 4:31:21
